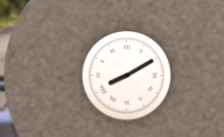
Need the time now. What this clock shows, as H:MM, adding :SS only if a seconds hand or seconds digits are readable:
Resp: 8:10
